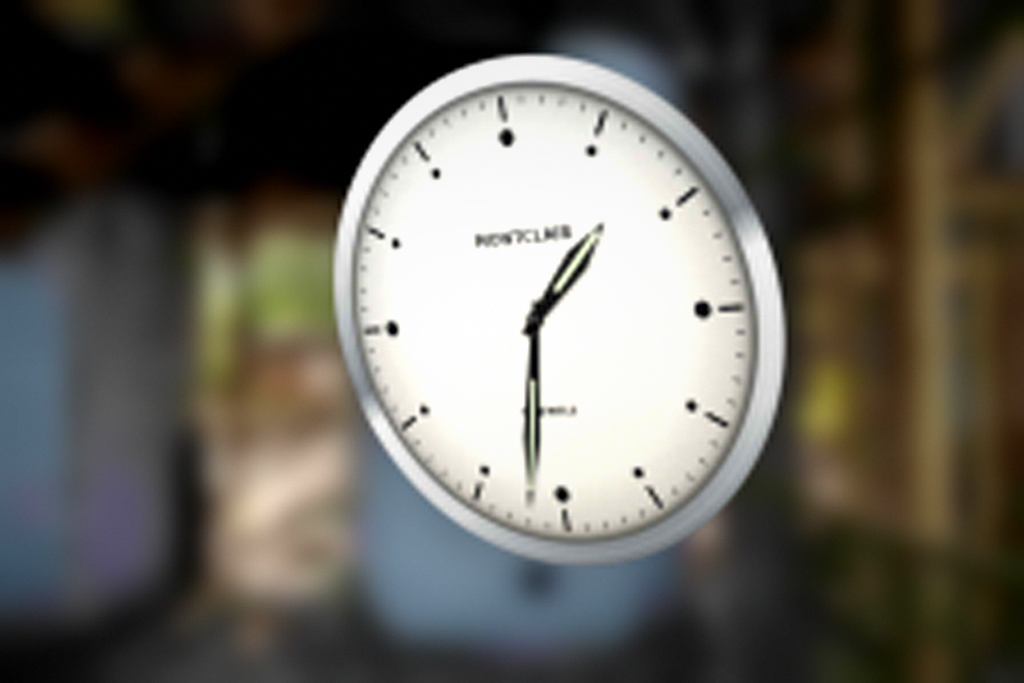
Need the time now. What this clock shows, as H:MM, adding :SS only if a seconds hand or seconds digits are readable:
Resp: 1:32
